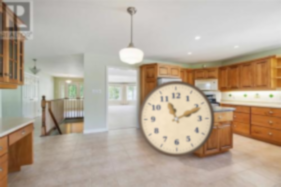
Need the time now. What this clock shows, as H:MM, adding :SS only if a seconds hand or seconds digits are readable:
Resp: 11:11
